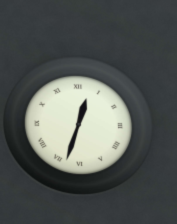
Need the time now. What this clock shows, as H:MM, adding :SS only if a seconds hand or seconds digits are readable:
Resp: 12:33
